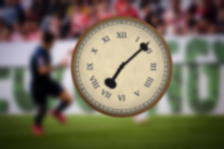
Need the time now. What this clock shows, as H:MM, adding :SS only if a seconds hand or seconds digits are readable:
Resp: 7:08
